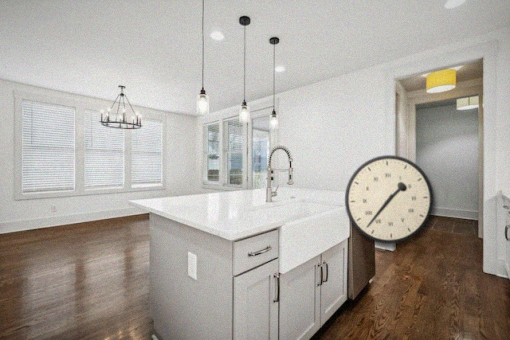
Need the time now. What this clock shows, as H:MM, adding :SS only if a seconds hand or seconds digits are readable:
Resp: 1:37
